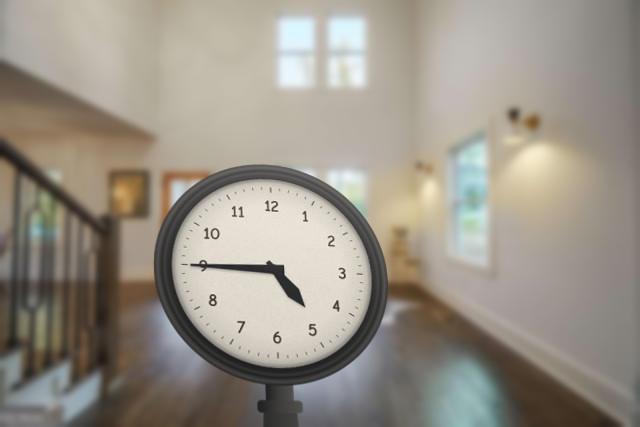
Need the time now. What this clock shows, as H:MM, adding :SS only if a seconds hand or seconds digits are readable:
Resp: 4:45
